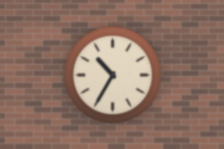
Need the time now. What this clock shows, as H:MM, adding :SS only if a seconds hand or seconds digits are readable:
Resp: 10:35
